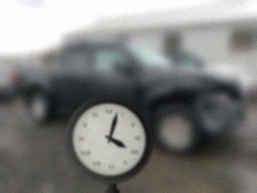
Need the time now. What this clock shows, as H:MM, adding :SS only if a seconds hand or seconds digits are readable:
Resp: 4:03
